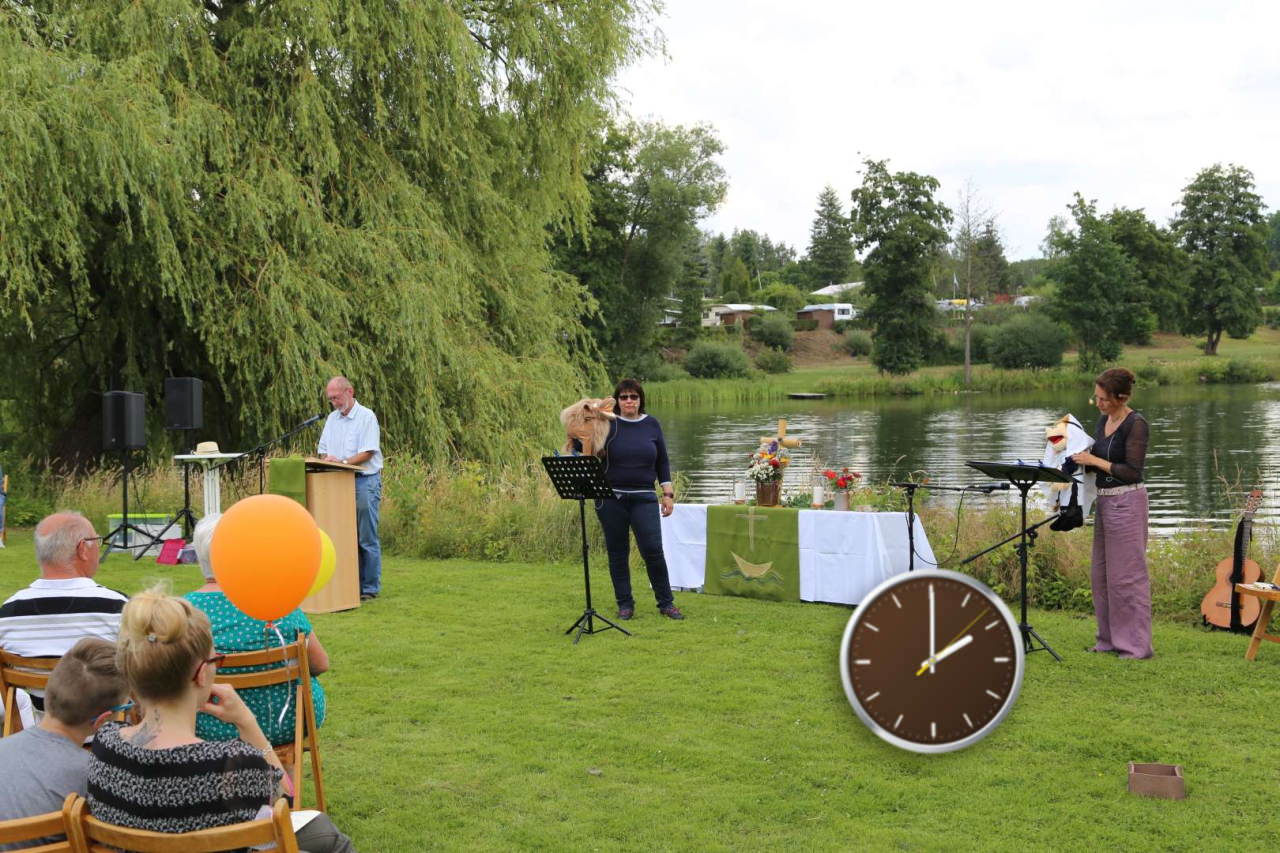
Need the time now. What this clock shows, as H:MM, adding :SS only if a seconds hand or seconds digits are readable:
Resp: 2:00:08
